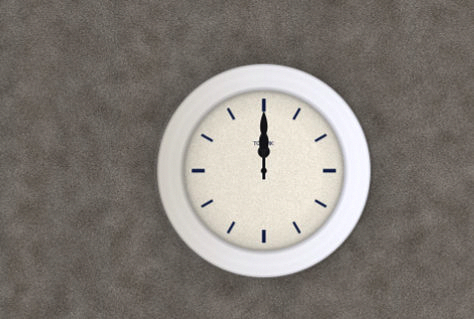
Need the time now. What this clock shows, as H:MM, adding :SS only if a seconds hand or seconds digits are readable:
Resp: 12:00
